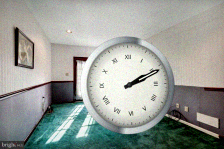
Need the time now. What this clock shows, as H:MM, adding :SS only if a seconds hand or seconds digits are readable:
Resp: 2:11
